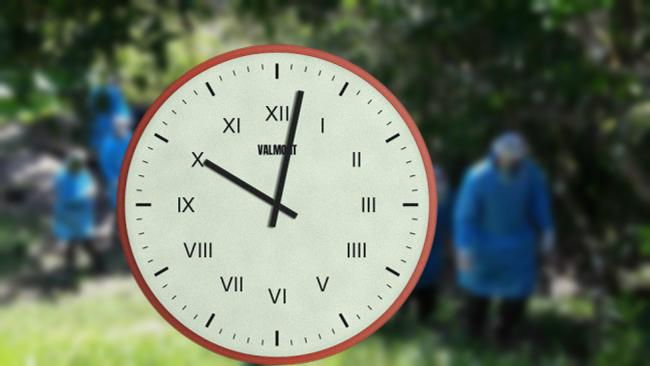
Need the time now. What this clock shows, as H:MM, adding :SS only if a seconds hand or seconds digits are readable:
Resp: 10:02
